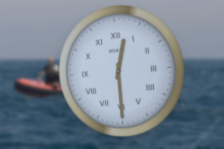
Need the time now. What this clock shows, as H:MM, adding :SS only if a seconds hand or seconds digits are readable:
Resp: 12:30
